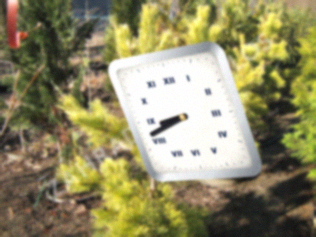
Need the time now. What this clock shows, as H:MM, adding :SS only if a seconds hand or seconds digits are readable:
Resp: 8:42
